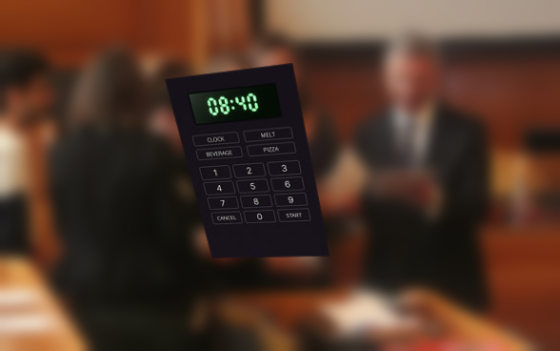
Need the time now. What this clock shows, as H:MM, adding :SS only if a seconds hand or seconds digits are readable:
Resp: 8:40
